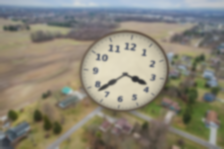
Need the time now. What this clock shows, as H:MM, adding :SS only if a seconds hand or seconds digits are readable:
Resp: 3:38
